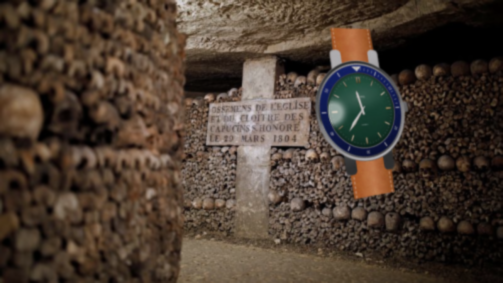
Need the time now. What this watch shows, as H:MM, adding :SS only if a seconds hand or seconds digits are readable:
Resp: 11:37
